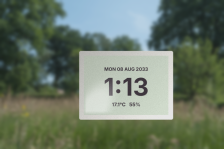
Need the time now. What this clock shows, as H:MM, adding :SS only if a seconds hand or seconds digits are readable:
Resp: 1:13
